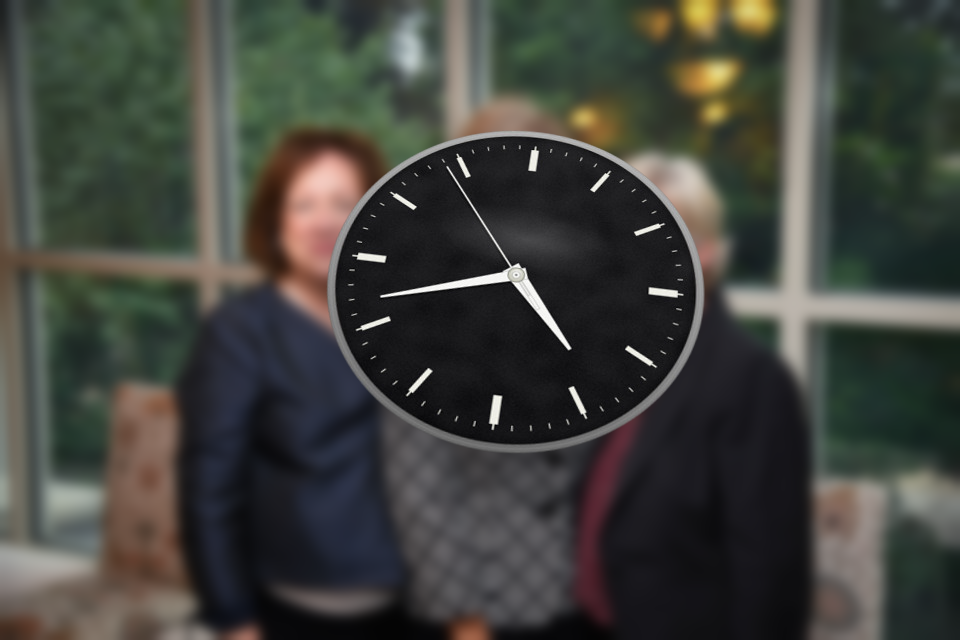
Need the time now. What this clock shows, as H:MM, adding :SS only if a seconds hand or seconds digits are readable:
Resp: 4:41:54
